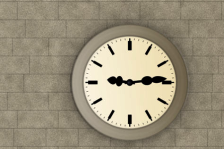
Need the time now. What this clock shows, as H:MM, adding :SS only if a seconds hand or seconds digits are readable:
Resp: 9:14
